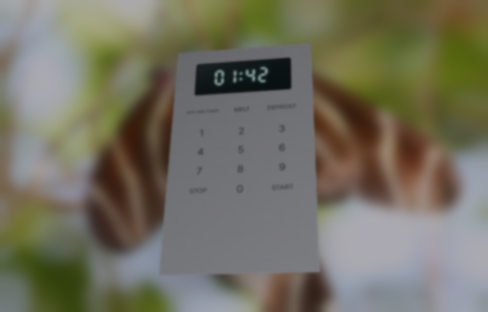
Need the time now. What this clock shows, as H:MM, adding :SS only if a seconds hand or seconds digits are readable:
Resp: 1:42
